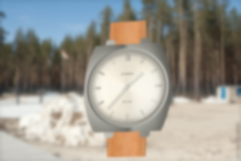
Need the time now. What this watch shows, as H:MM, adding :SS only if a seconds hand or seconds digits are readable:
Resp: 1:37
